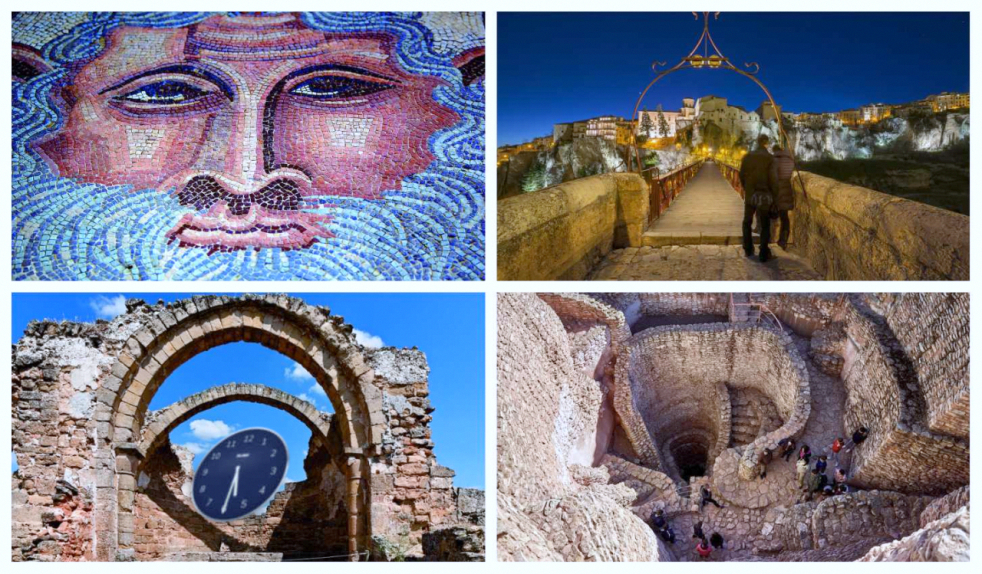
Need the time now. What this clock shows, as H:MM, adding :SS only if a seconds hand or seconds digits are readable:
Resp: 5:30
